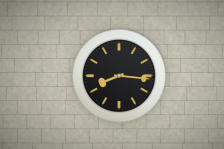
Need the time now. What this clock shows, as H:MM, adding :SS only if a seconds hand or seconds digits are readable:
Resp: 8:16
